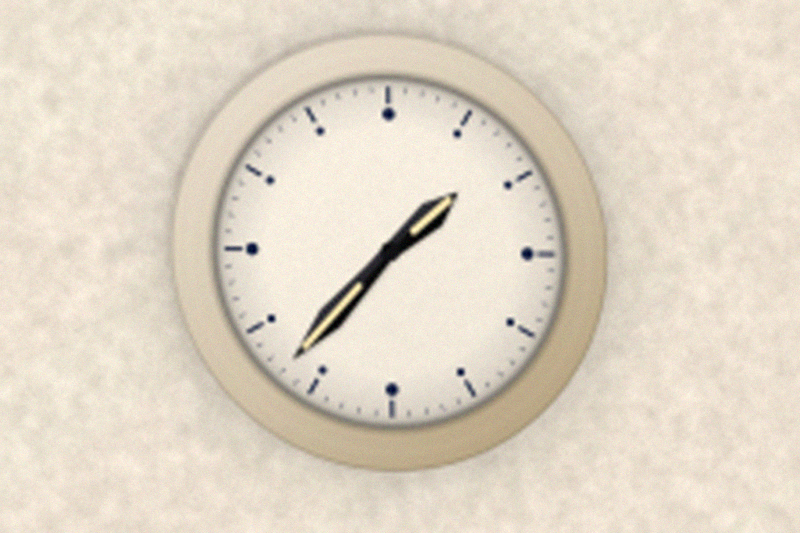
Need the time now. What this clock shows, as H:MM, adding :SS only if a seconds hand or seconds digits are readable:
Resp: 1:37
